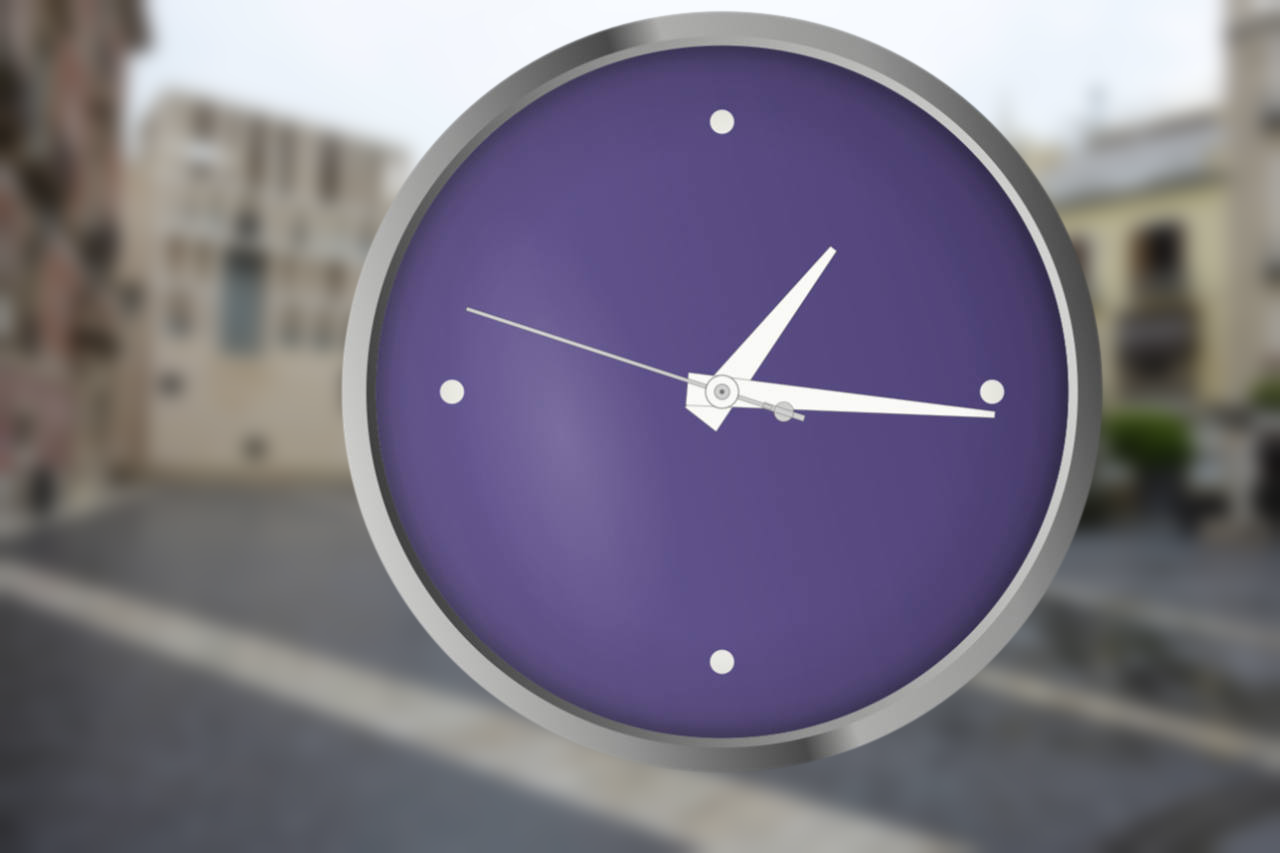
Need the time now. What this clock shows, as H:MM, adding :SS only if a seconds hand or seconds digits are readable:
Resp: 1:15:48
